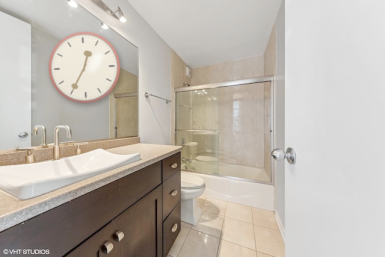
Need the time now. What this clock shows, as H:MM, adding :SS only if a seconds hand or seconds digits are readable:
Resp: 12:35
